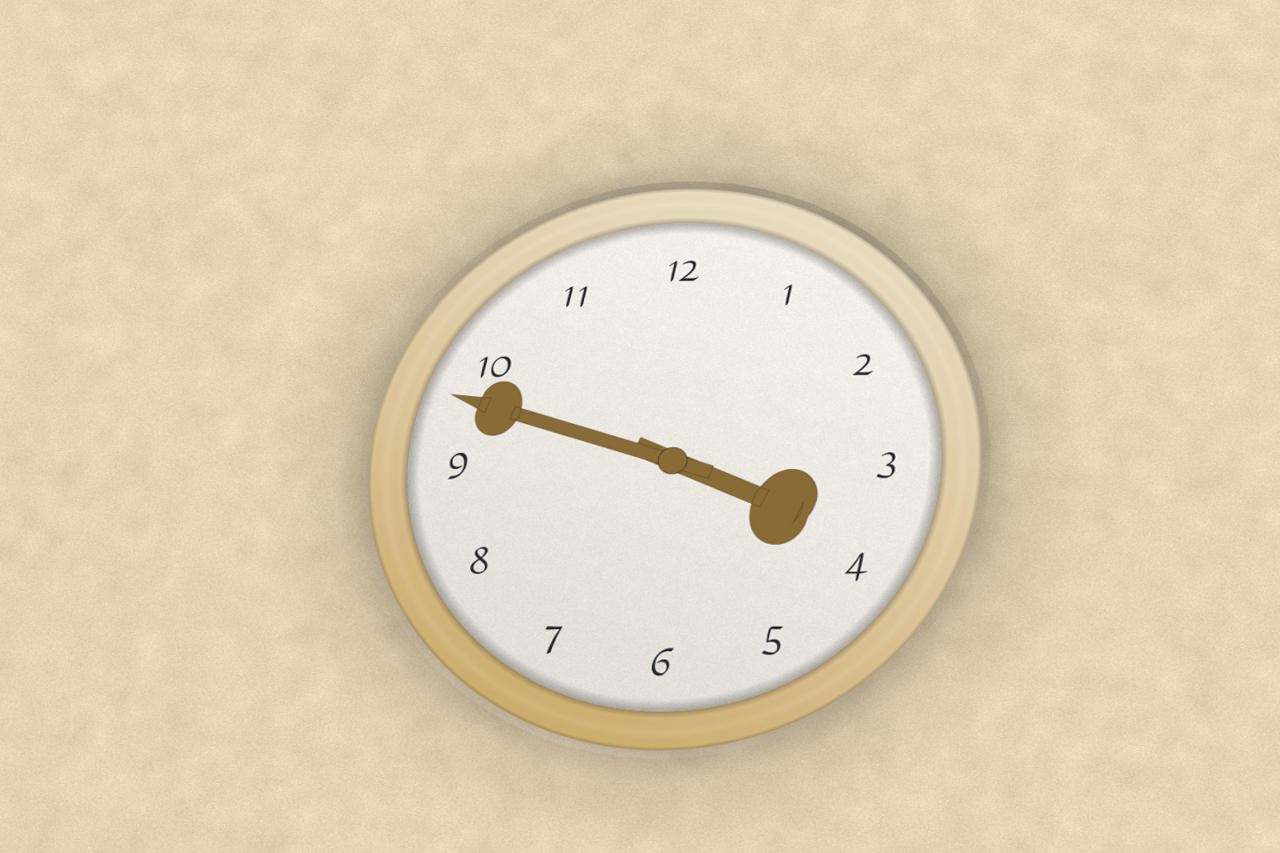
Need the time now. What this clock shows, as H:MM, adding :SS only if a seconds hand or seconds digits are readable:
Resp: 3:48
